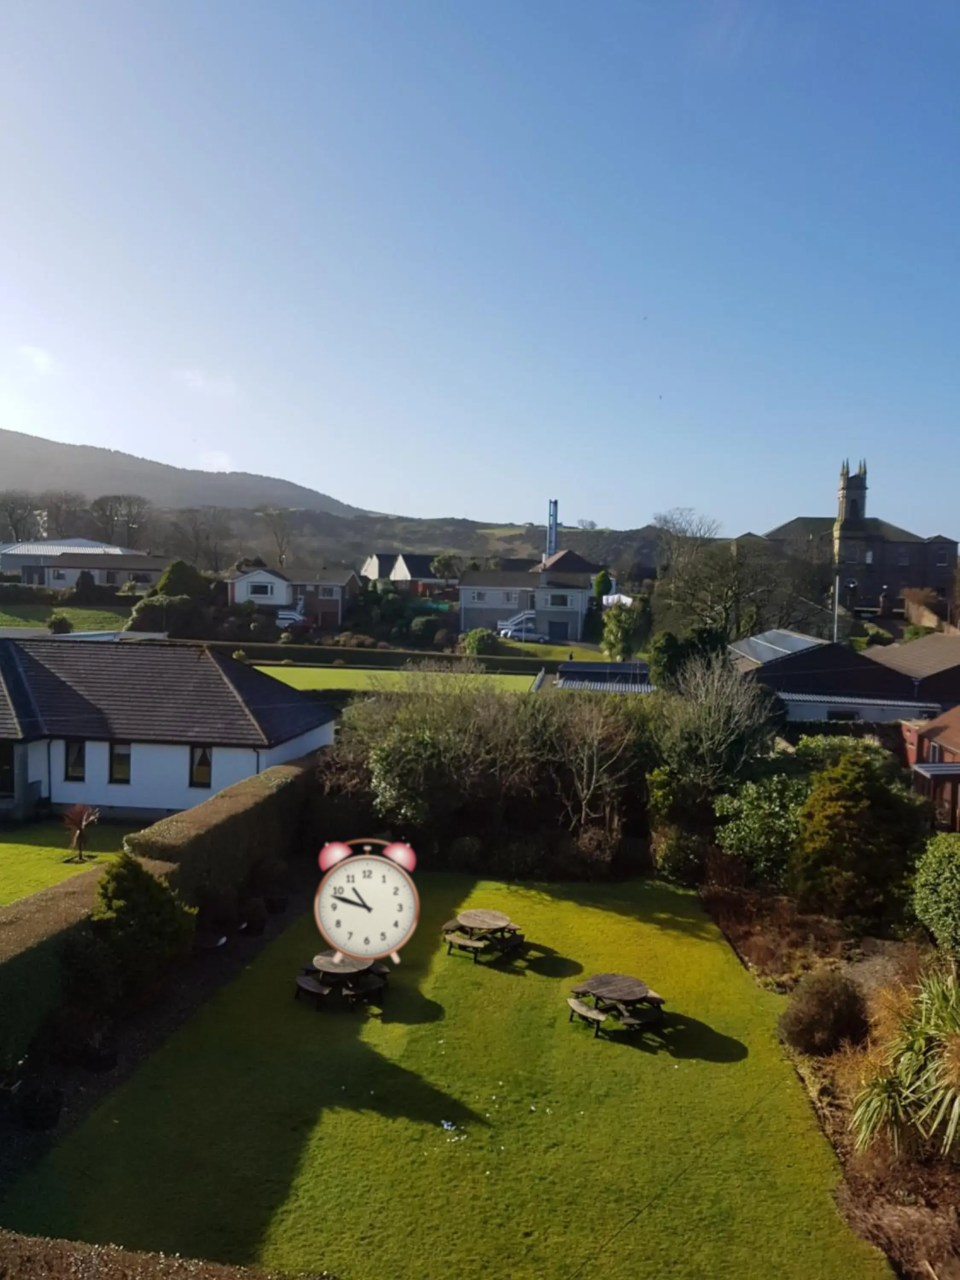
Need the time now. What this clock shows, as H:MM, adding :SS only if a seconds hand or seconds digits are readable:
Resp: 10:48
